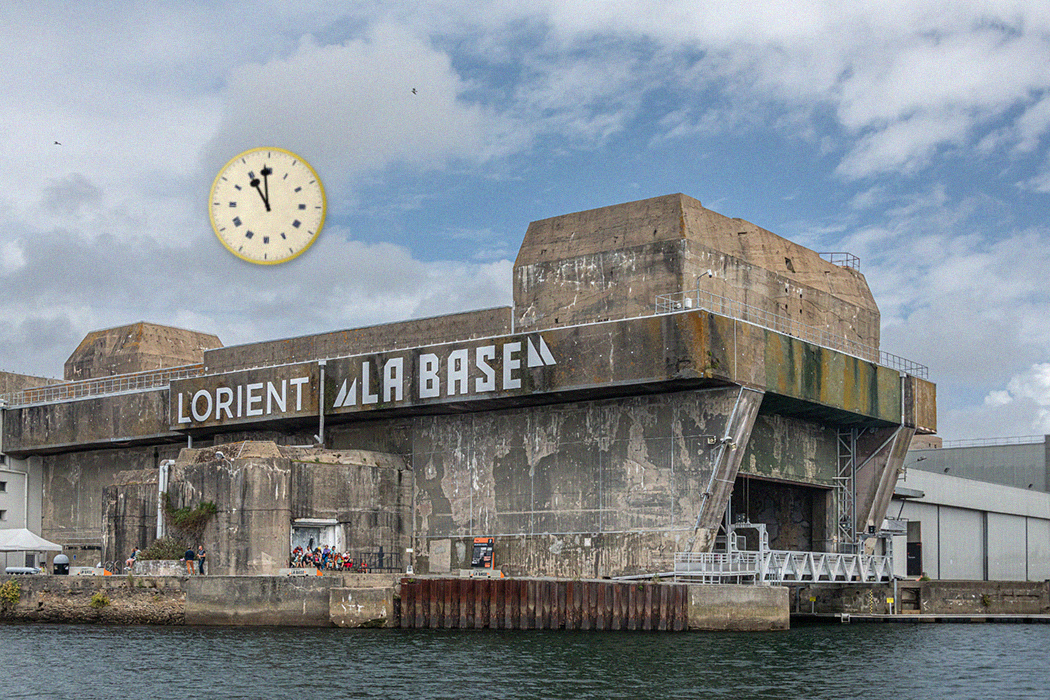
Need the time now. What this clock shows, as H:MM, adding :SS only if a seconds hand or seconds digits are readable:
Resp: 10:59
